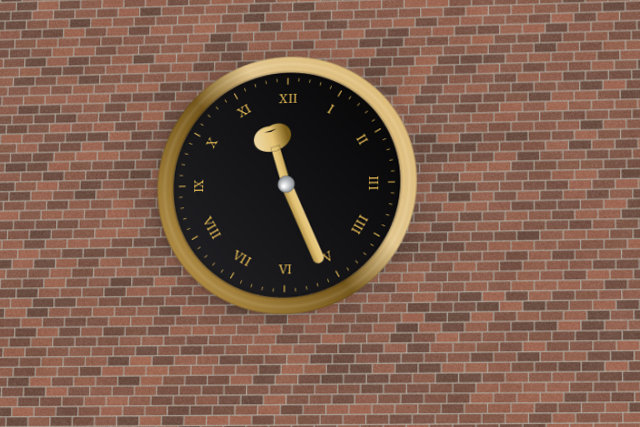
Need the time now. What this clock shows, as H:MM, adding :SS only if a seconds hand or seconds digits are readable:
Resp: 11:26
